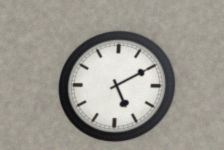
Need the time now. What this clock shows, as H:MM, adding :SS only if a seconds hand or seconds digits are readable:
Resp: 5:10
